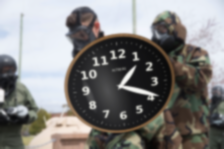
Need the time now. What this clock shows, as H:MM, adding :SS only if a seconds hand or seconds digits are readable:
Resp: 1:19
